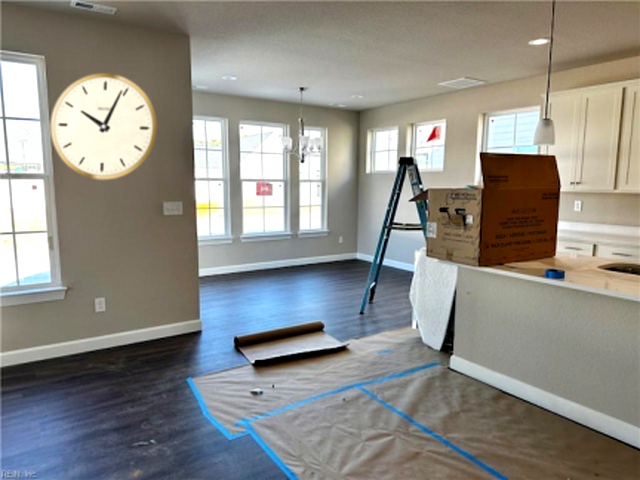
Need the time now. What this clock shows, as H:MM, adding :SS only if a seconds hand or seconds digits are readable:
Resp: 10:04
